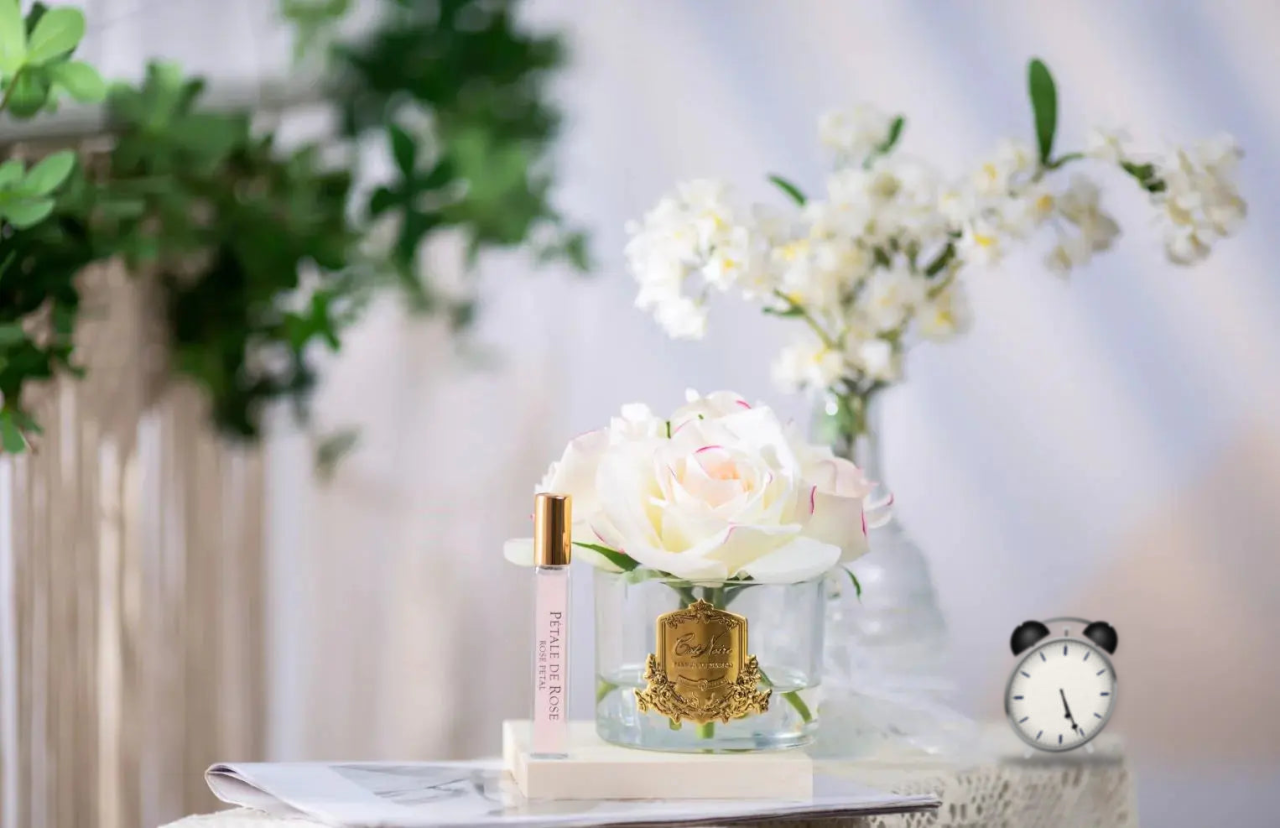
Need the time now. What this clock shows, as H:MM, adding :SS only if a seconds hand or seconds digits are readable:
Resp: 5:26
